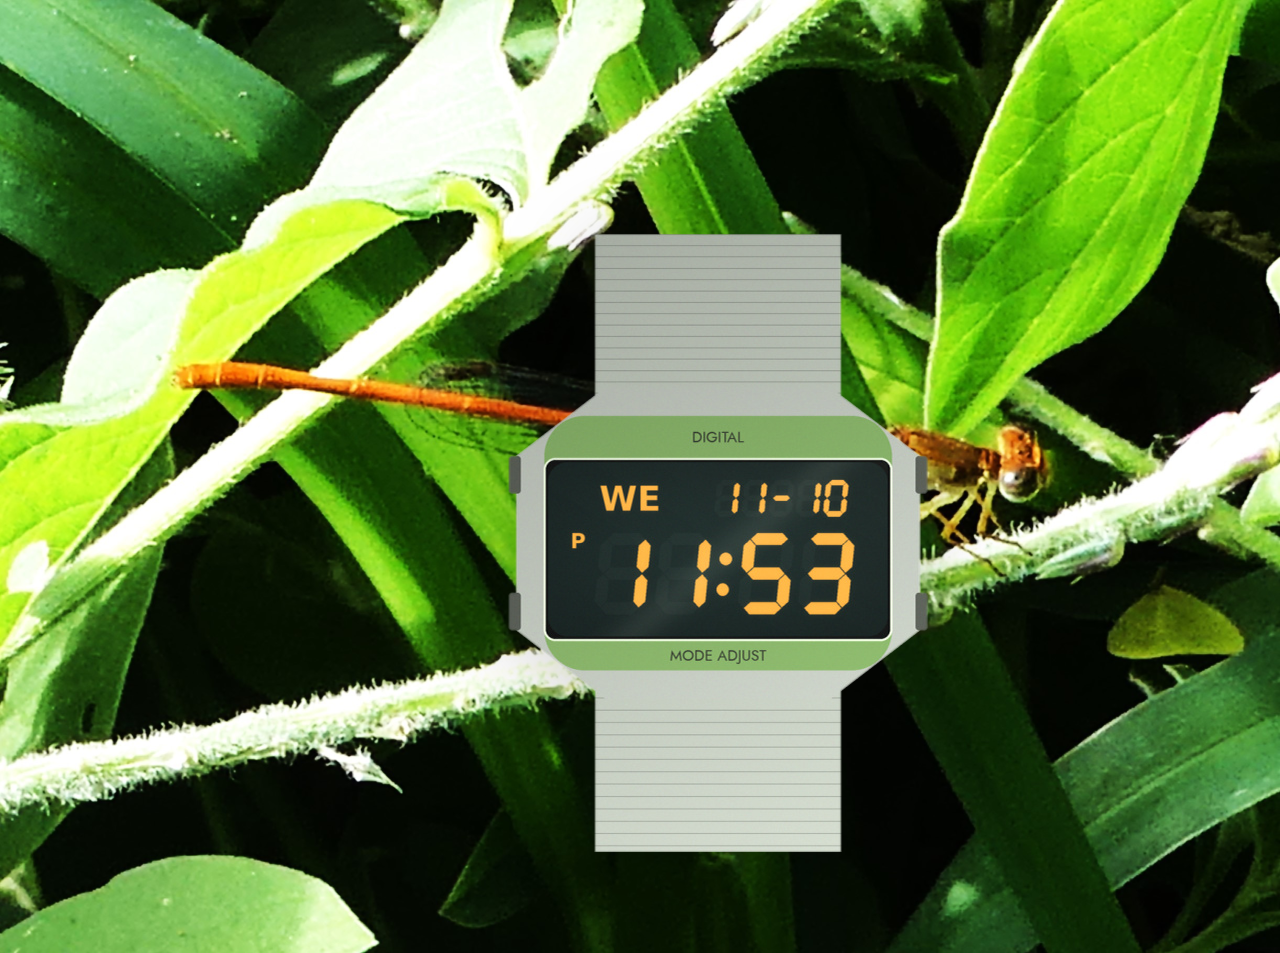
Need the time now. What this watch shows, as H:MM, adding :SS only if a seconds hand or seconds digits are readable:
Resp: 11:53
